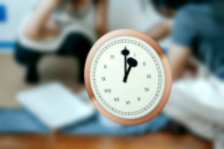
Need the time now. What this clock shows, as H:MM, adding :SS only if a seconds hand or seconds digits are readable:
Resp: 1:01
